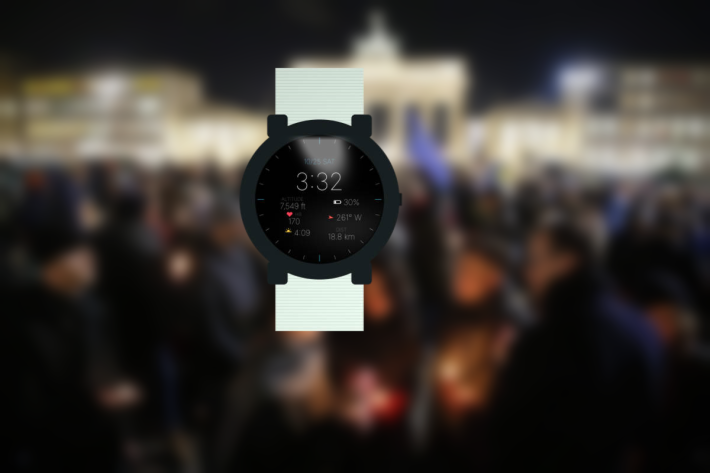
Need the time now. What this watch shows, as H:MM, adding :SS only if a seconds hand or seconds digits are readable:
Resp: 3:32
